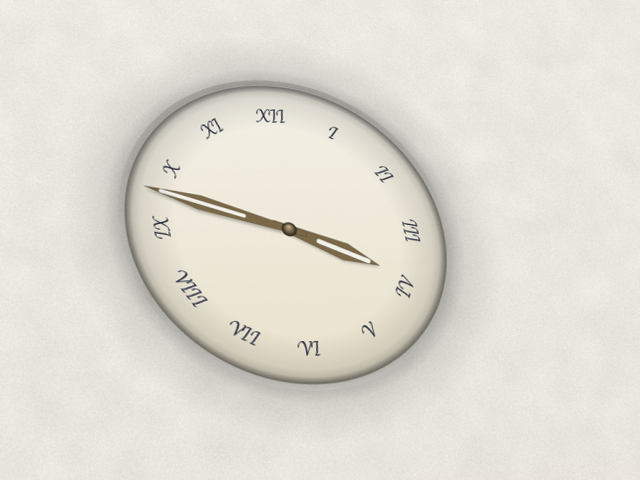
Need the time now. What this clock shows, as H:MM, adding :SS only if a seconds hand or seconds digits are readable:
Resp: 3:48
